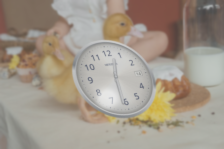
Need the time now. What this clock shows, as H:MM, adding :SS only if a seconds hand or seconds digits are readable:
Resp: 12:31
